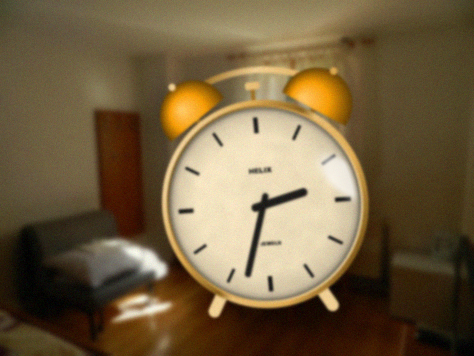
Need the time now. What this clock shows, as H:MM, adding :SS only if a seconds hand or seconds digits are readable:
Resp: 2:33
